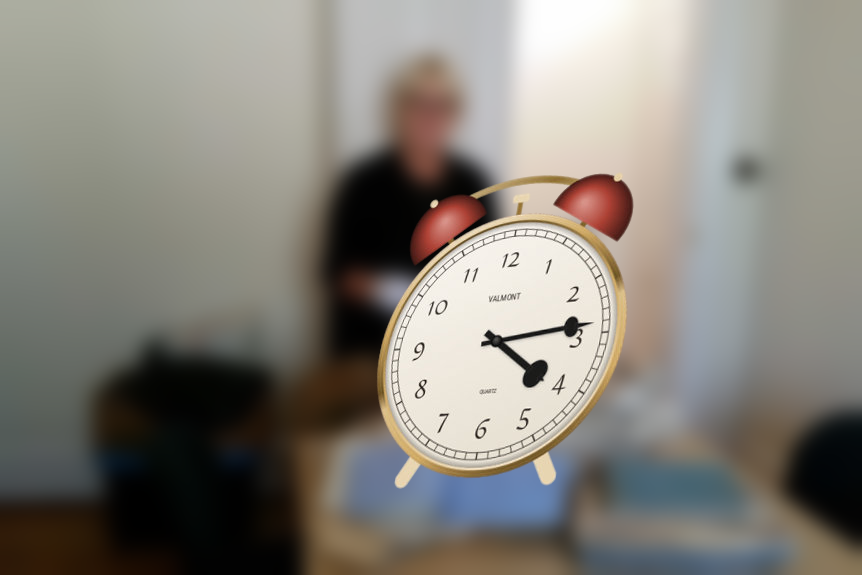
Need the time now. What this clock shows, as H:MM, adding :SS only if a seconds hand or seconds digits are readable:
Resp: 4:14
